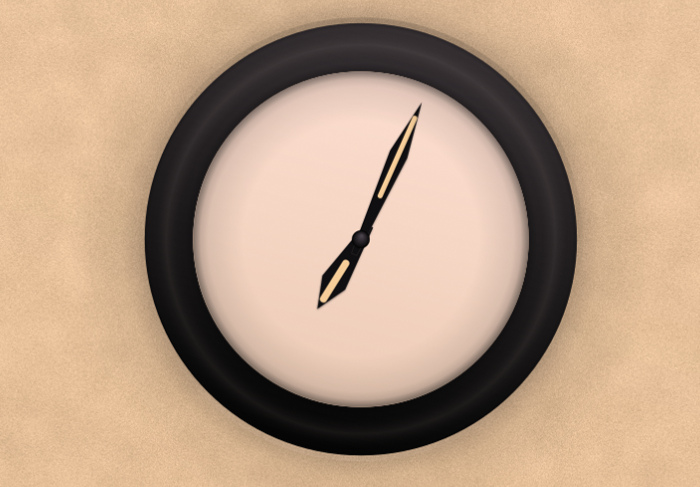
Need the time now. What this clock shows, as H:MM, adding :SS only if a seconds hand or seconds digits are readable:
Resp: 7:04
